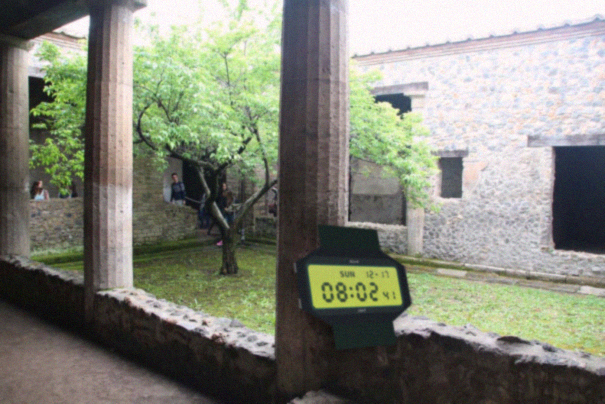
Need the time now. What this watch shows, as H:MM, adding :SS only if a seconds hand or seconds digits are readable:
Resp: 8:02
